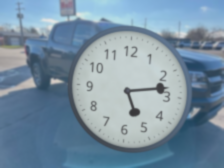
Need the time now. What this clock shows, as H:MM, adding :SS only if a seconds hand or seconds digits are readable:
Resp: 5:13
